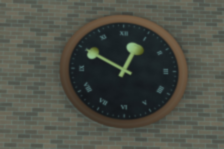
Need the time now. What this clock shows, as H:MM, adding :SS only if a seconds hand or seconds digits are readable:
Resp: 12:50
